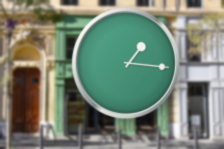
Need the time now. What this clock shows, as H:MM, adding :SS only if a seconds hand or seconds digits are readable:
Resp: 1:16
